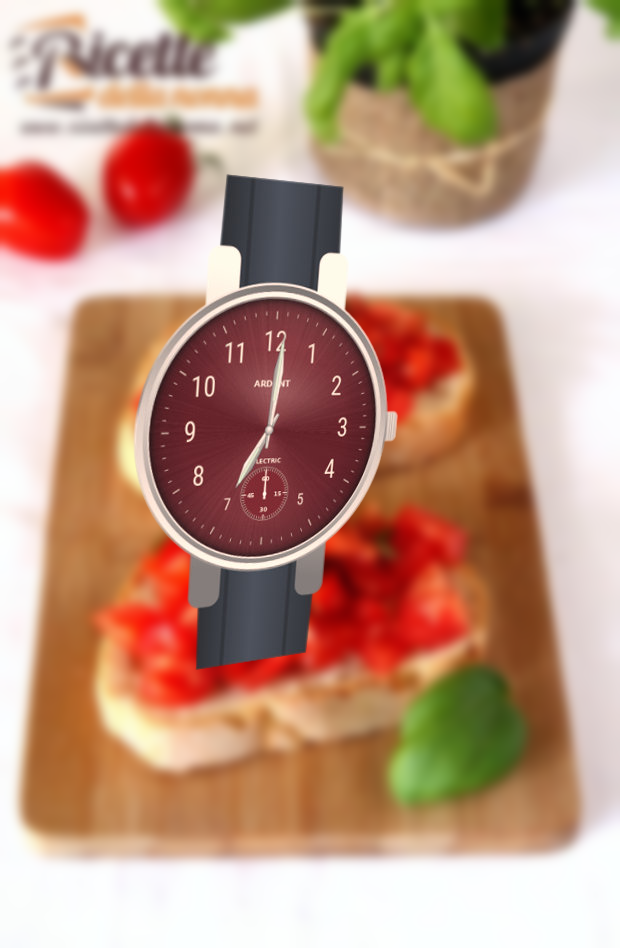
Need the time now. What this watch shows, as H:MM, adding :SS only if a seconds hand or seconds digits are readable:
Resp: 7:01
